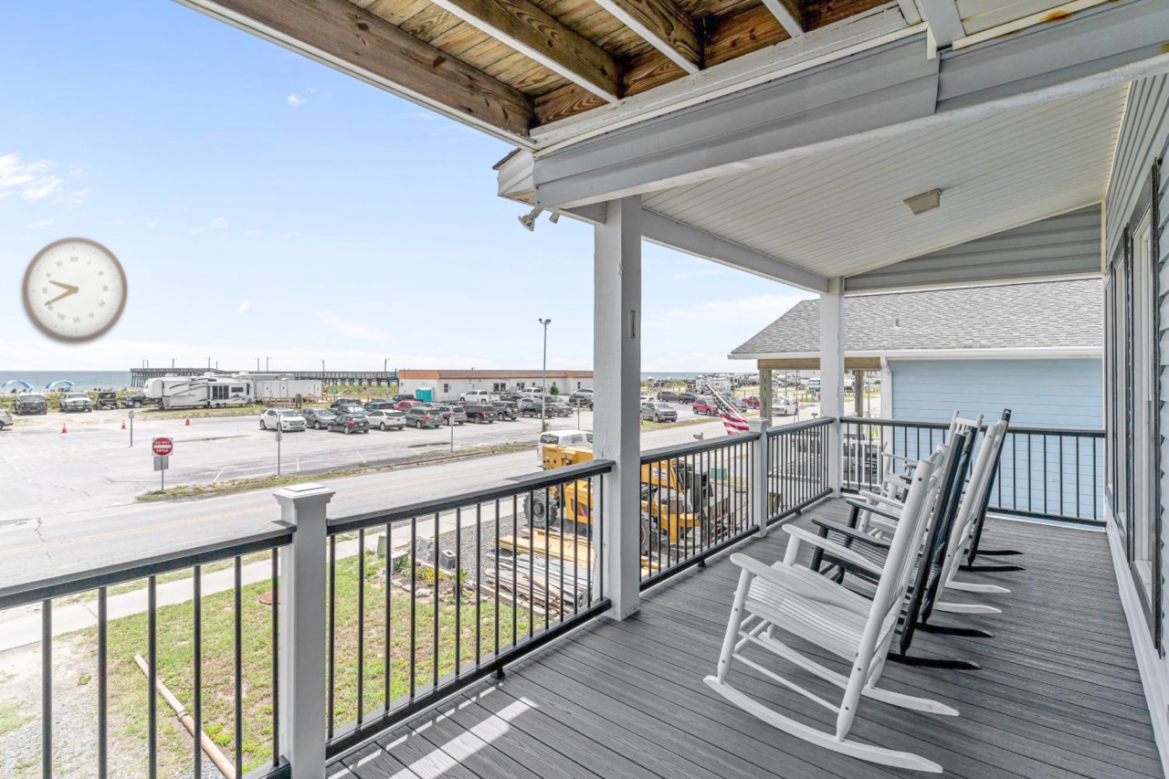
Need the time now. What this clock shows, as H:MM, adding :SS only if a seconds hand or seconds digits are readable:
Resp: 9:41
